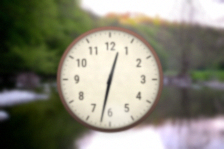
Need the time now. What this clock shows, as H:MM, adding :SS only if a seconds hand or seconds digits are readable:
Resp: 12:32
